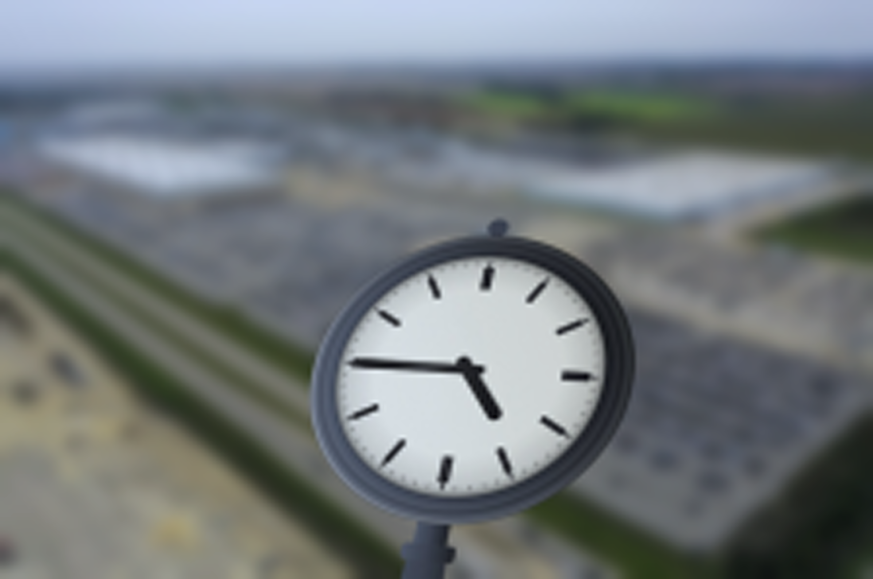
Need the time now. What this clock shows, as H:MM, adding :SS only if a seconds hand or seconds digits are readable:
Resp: 4:45
